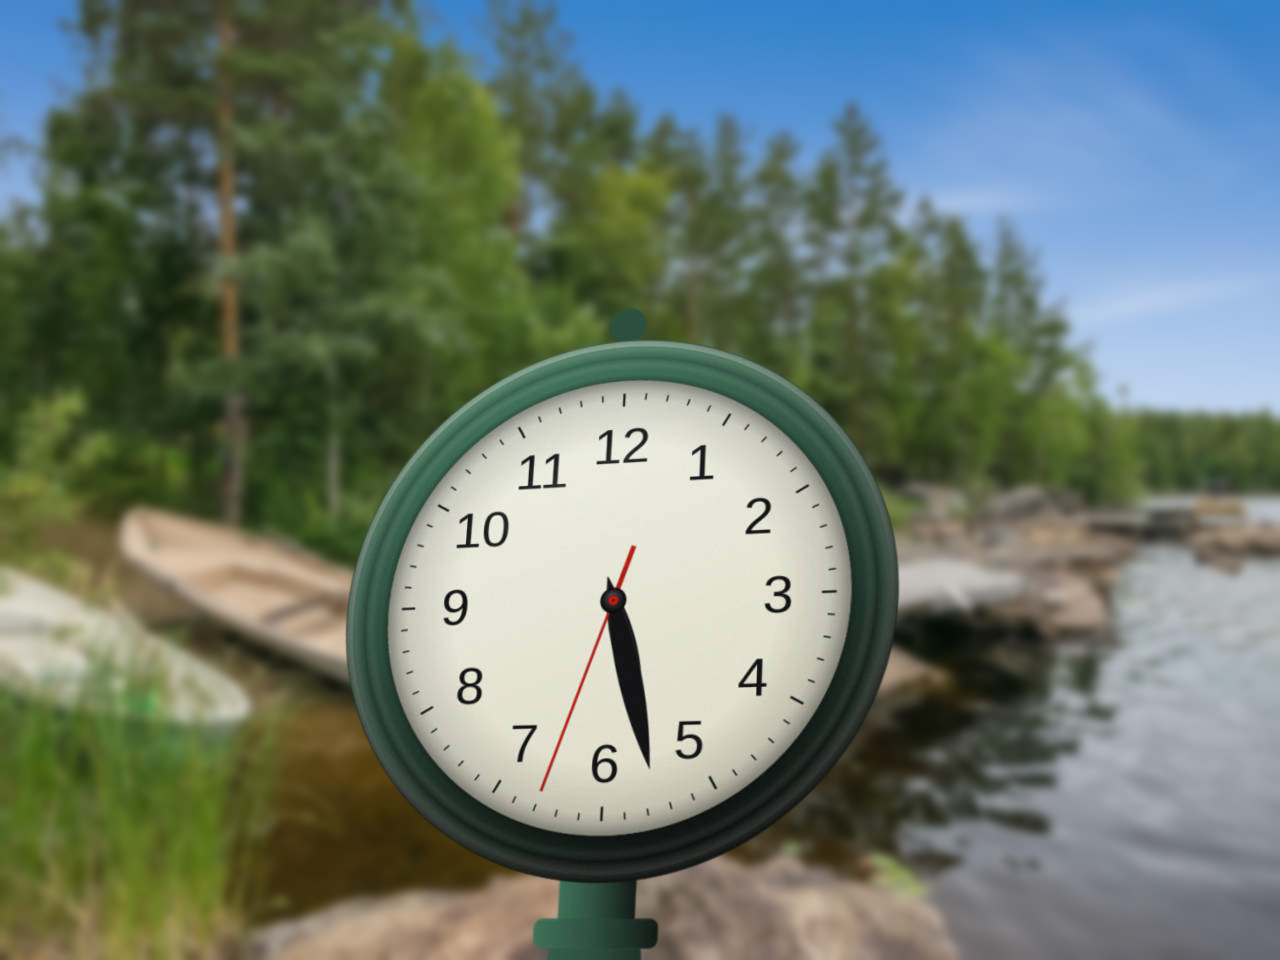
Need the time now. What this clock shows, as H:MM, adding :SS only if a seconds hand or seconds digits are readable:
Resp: 5:27:33
